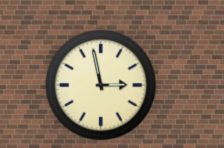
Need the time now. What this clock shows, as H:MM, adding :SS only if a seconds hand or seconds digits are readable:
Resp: 2:58
